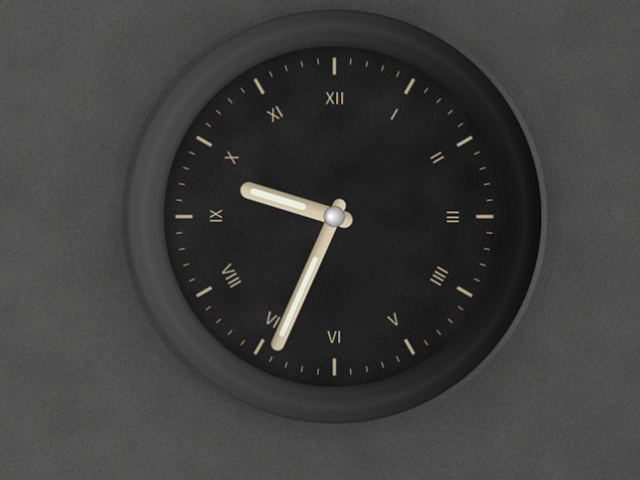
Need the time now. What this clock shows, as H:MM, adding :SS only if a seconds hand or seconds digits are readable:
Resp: 9:34
